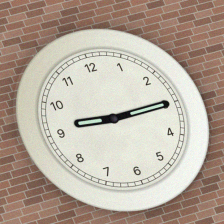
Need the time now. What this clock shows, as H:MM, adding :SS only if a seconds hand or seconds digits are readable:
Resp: 9:15
